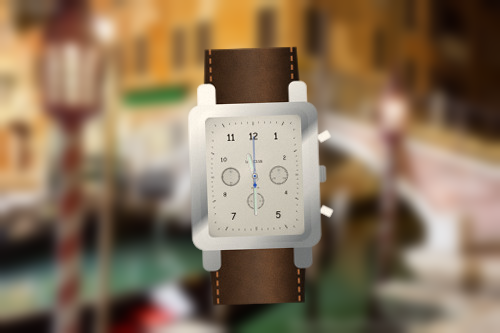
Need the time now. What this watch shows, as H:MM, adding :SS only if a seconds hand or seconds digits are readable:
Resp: 11:30
